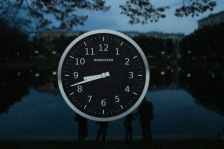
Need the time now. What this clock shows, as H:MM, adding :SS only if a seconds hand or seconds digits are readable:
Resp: 8:42
